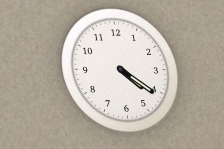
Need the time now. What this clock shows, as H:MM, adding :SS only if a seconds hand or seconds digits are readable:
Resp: 4:21
